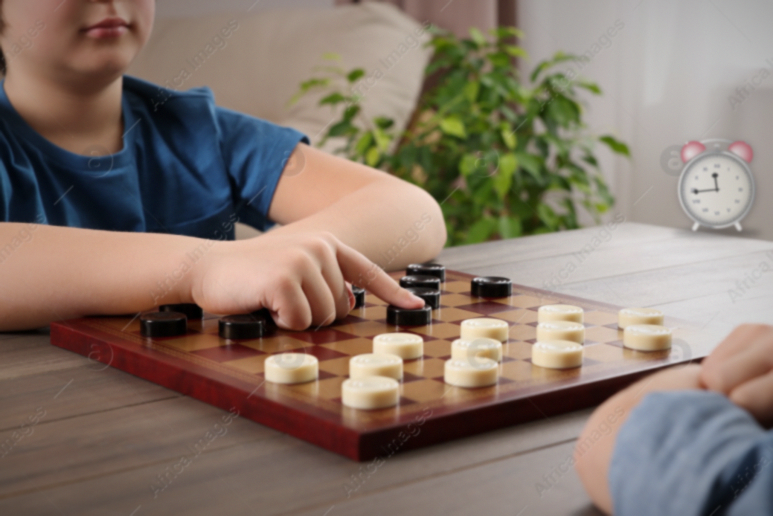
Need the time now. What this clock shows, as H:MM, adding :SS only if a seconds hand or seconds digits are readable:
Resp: 11:44
